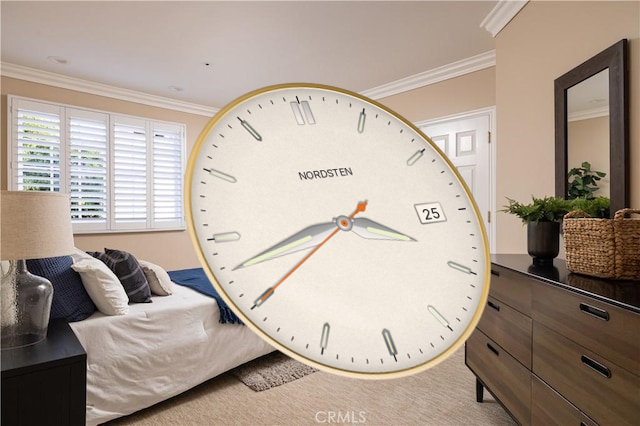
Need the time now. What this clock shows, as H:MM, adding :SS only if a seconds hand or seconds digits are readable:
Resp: 3:42:40
